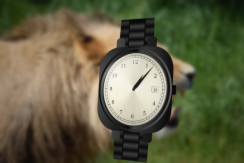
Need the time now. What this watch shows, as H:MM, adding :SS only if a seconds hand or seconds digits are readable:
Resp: 1:07
